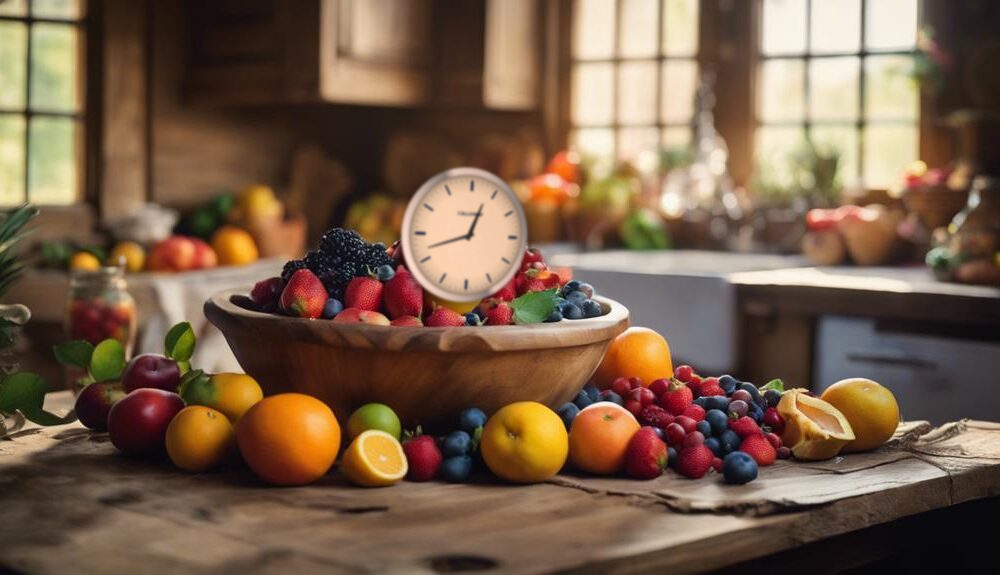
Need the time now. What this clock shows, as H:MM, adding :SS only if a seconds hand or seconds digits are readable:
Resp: 12:42
